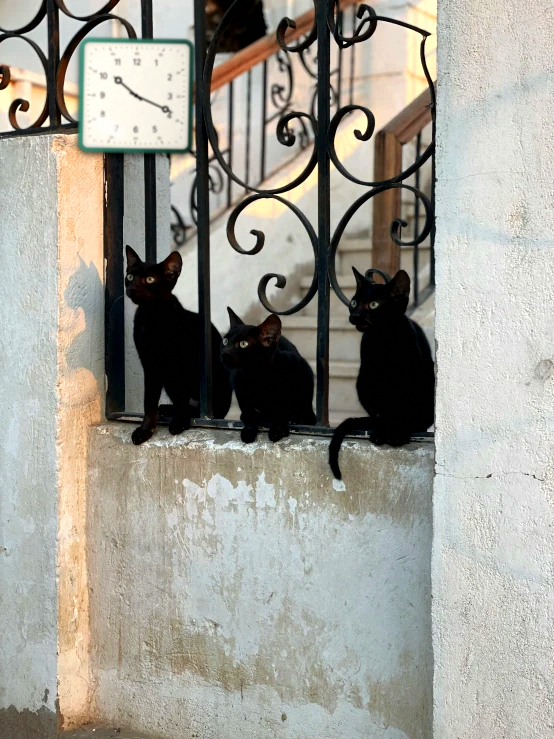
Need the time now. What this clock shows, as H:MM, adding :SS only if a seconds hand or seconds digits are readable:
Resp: 10:19
